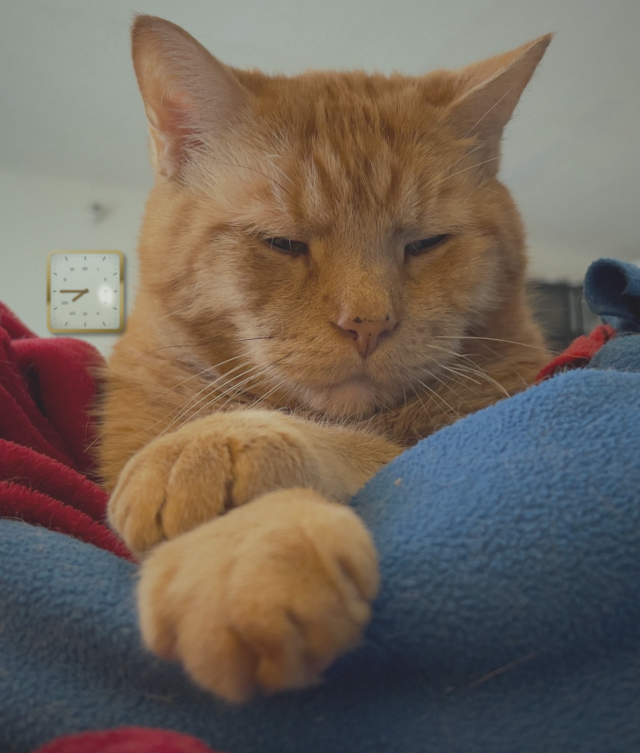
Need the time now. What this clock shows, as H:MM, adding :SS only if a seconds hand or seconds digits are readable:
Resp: 7:45
